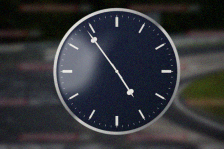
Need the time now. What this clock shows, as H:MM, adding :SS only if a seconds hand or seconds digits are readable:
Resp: 4:54
